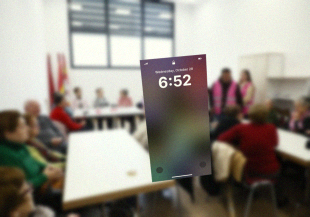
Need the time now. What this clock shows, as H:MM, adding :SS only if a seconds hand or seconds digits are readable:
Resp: 6:52
